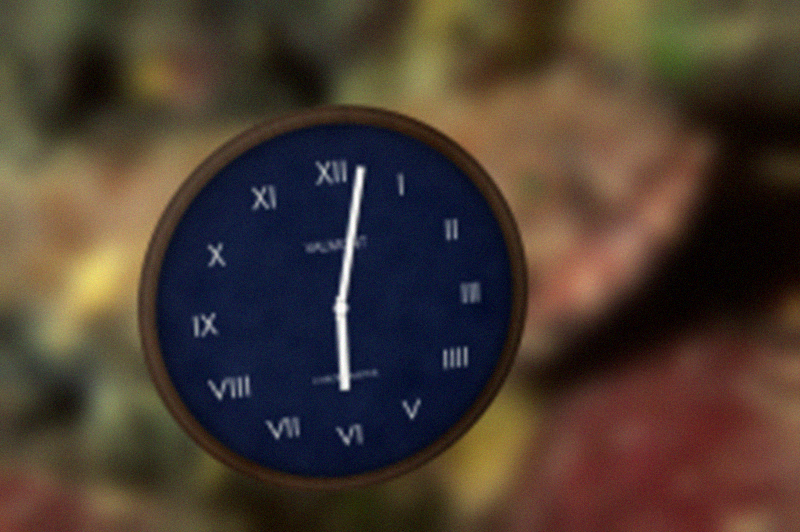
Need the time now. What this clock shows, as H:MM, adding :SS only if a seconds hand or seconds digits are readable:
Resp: 6:02
